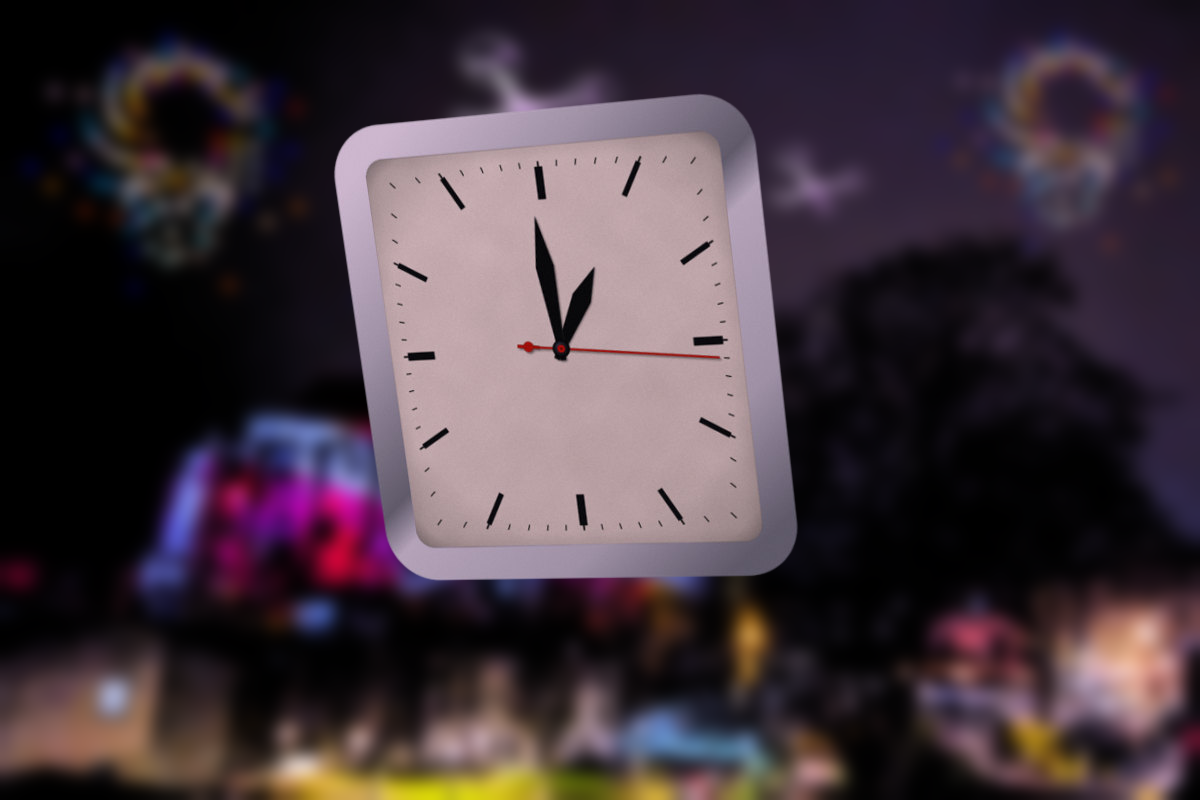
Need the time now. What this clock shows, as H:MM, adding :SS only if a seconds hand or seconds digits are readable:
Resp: 12:59:16
